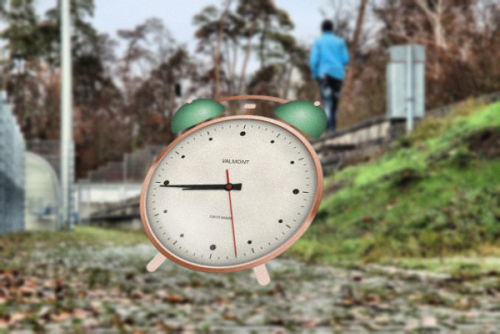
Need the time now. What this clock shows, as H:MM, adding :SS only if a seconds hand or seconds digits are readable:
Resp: 8:44:27
